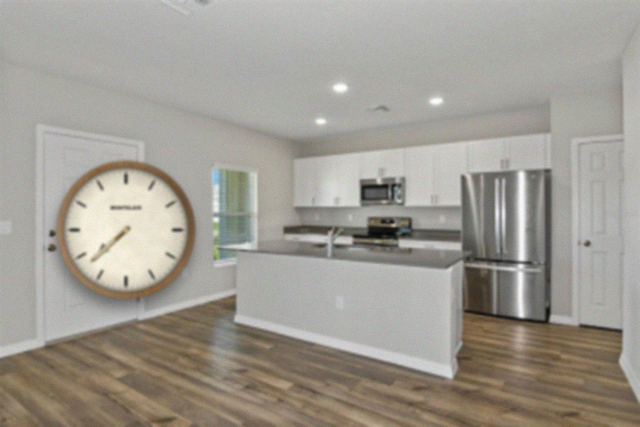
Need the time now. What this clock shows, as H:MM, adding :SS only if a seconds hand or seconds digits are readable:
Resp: 7:38
